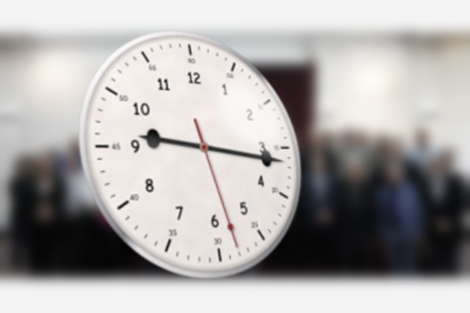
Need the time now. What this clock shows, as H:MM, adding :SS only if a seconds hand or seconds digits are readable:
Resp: 9:16:28
